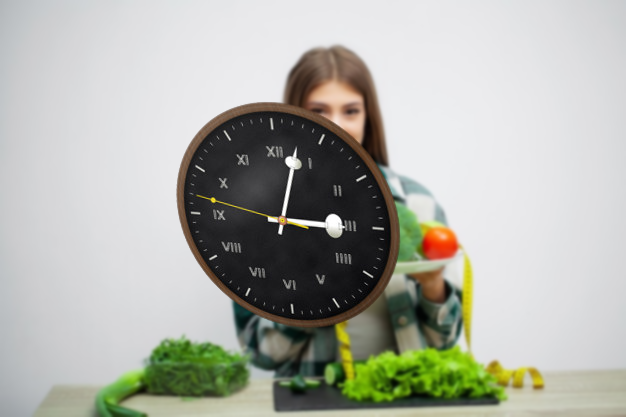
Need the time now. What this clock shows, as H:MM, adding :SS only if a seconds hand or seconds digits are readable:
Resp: 3:02:47
